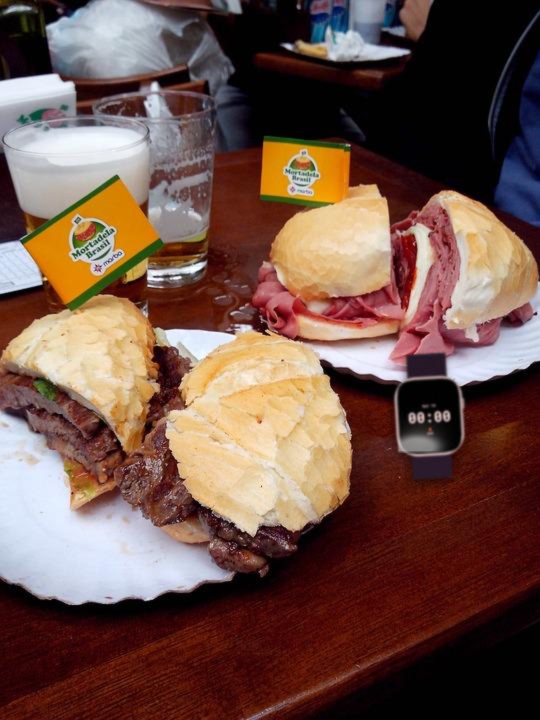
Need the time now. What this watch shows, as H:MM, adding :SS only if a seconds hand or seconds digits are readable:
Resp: 0:00
